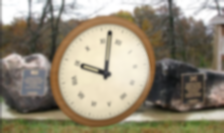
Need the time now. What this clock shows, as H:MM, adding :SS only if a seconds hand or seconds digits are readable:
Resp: 8:57
